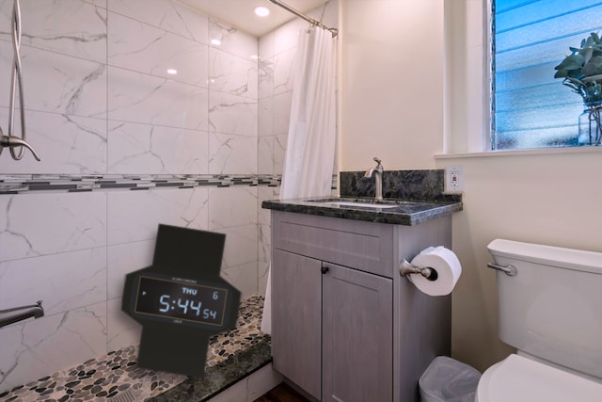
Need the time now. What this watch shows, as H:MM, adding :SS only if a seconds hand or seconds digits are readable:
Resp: 5:44
